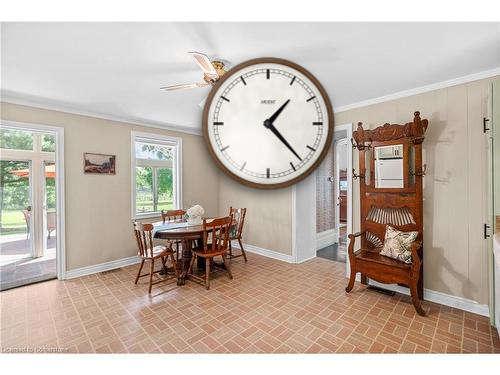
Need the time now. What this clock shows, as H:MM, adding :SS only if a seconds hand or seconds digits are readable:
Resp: 1:23
